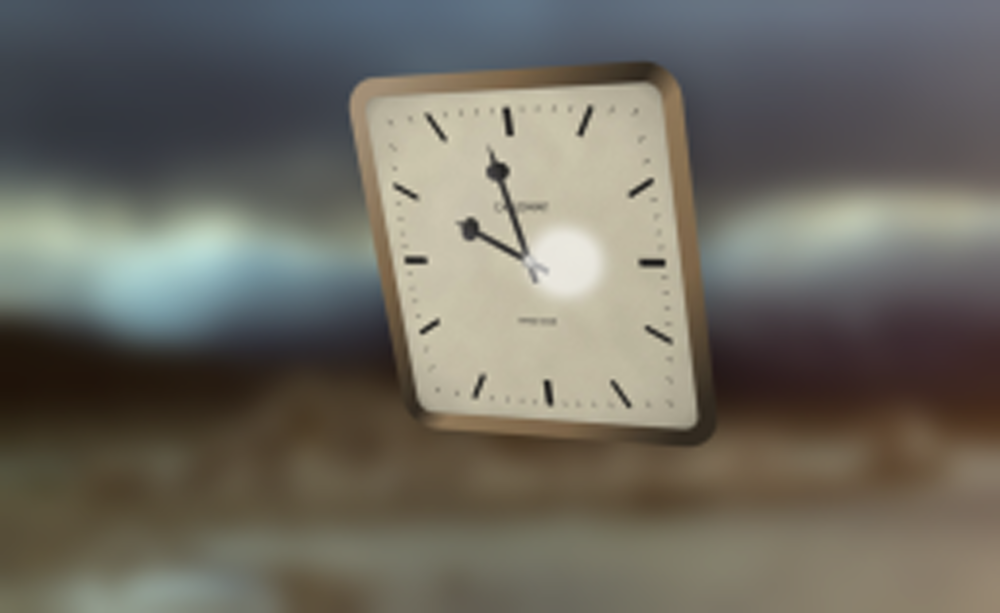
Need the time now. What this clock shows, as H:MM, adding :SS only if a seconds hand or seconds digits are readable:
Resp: 9:58
